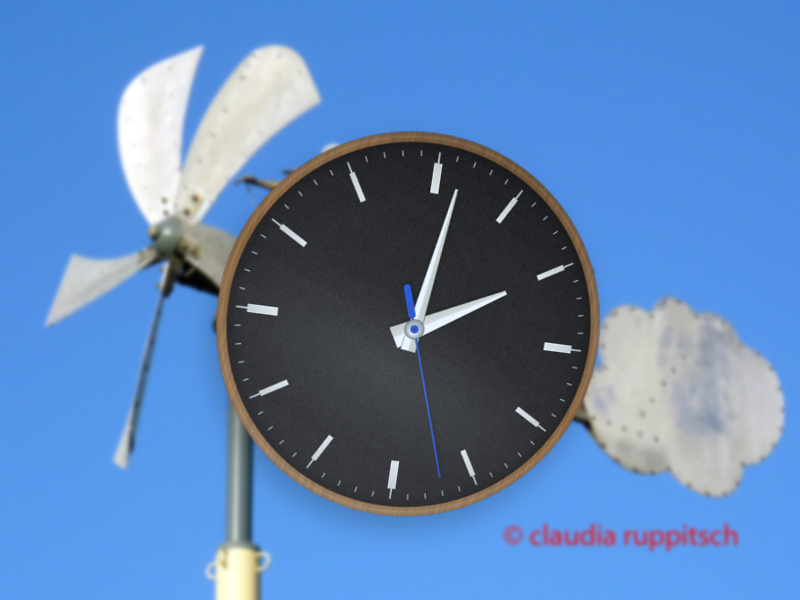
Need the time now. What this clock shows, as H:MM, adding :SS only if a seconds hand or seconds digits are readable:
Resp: 2:01:27
